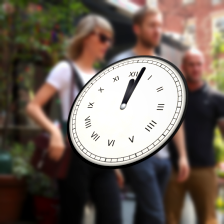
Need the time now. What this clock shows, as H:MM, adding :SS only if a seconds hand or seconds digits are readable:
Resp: 12:02
